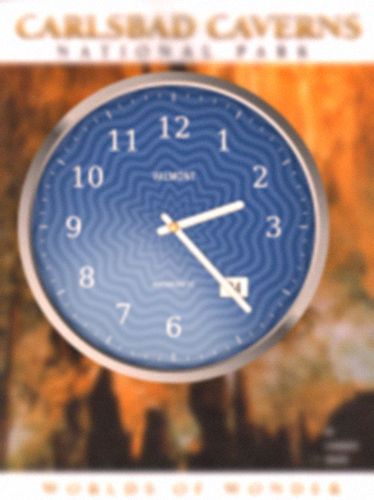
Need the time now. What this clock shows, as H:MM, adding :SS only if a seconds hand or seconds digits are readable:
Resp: 2:23
